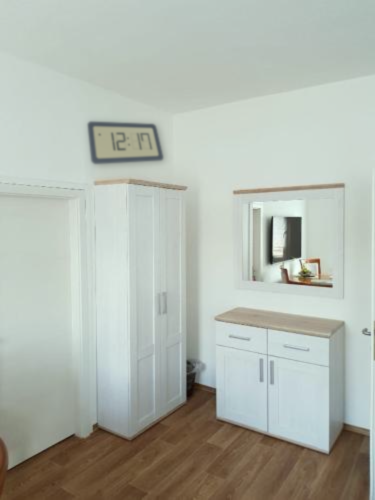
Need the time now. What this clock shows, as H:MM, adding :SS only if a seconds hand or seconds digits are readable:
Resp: 12:17
